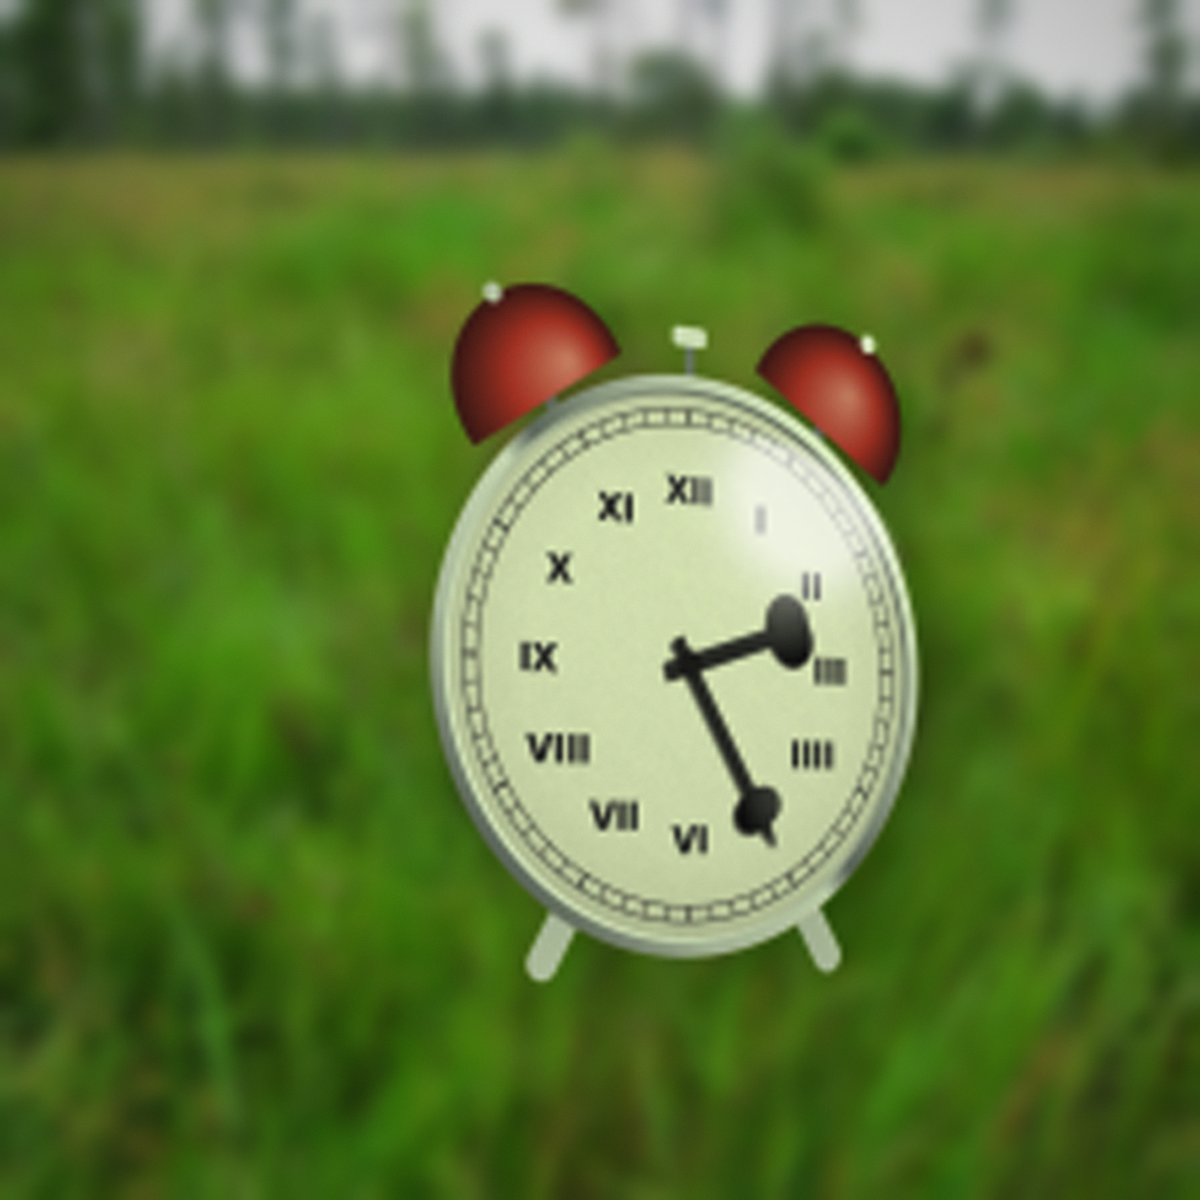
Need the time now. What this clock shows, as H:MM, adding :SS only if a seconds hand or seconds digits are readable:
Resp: 2:25
